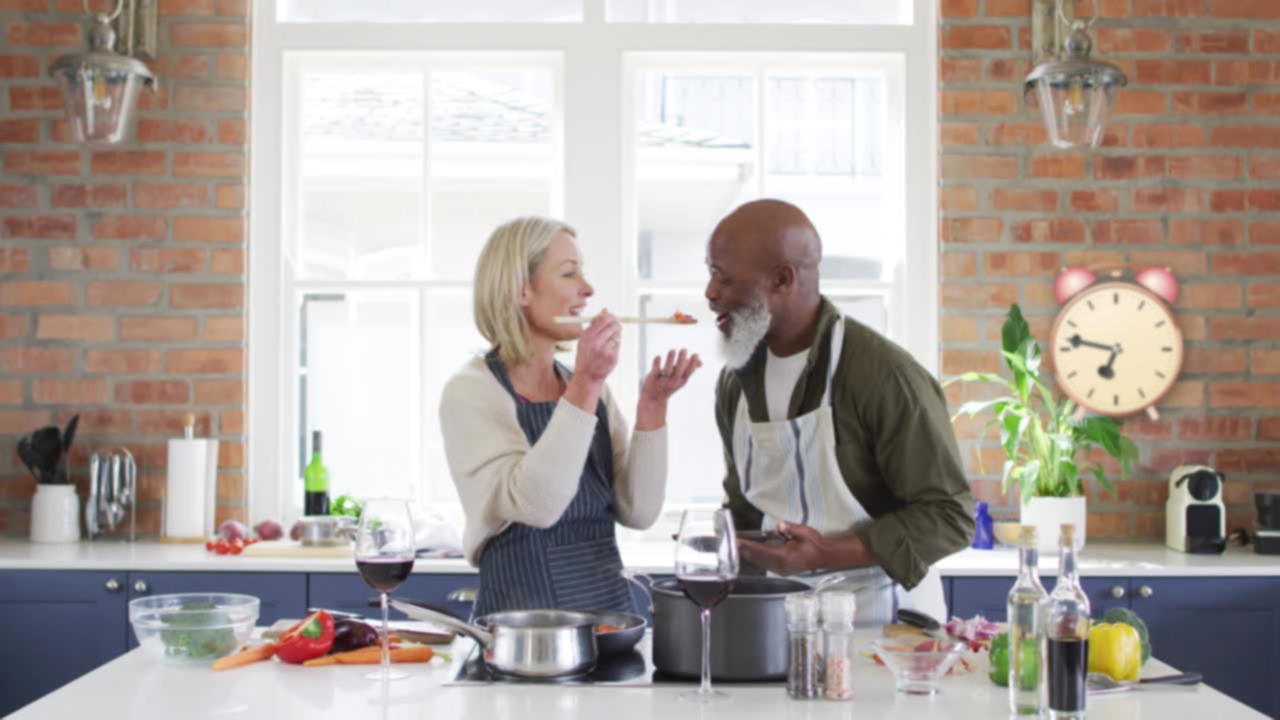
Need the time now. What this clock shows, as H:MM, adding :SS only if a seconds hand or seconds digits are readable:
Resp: 6:47
